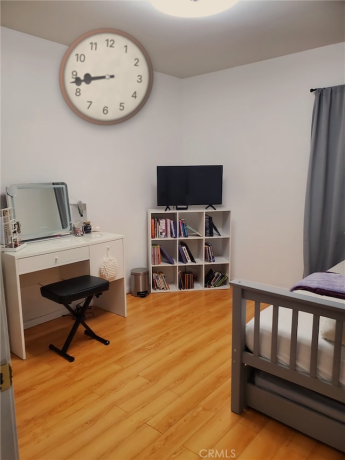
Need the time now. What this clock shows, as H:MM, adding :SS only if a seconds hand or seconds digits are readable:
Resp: 8:43
